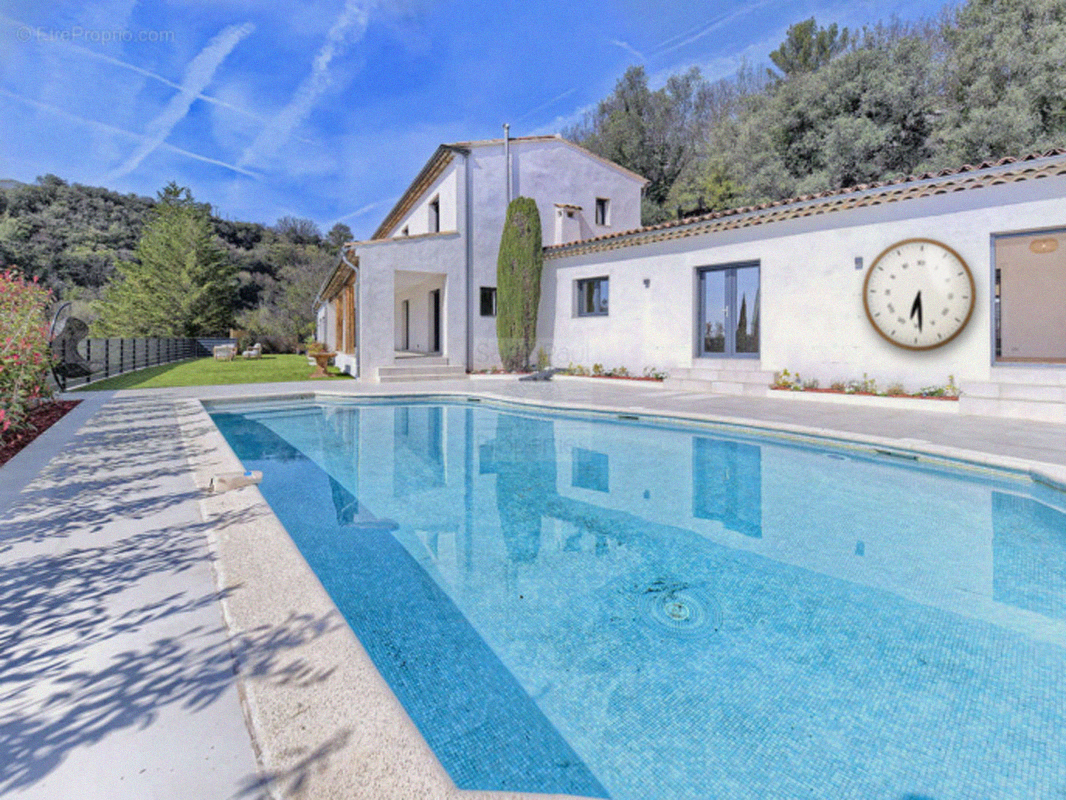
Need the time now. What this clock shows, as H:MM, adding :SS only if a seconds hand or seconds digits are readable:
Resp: 6:29
